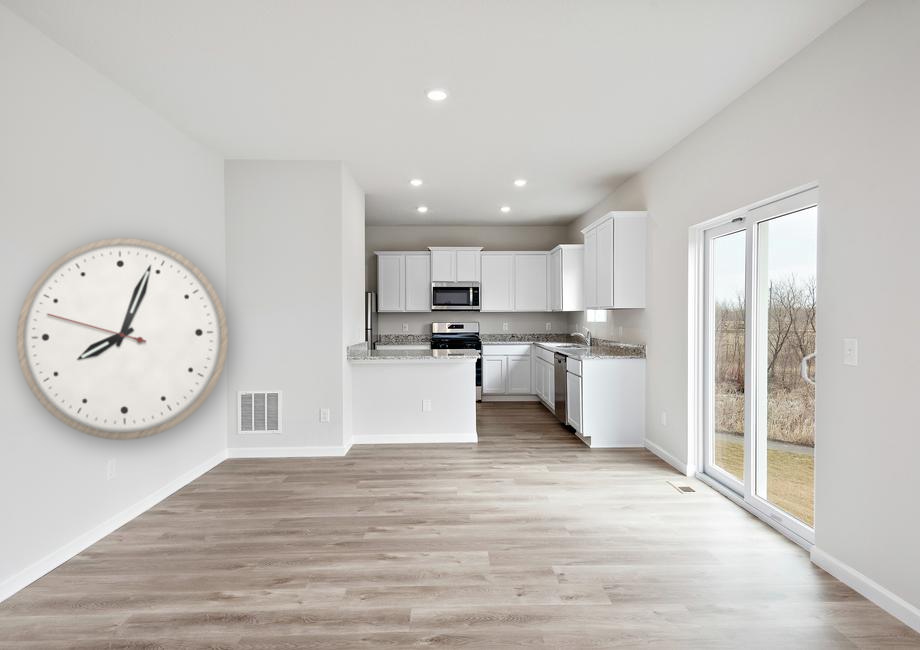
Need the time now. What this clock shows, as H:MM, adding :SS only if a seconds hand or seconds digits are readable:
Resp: 8:03:48
